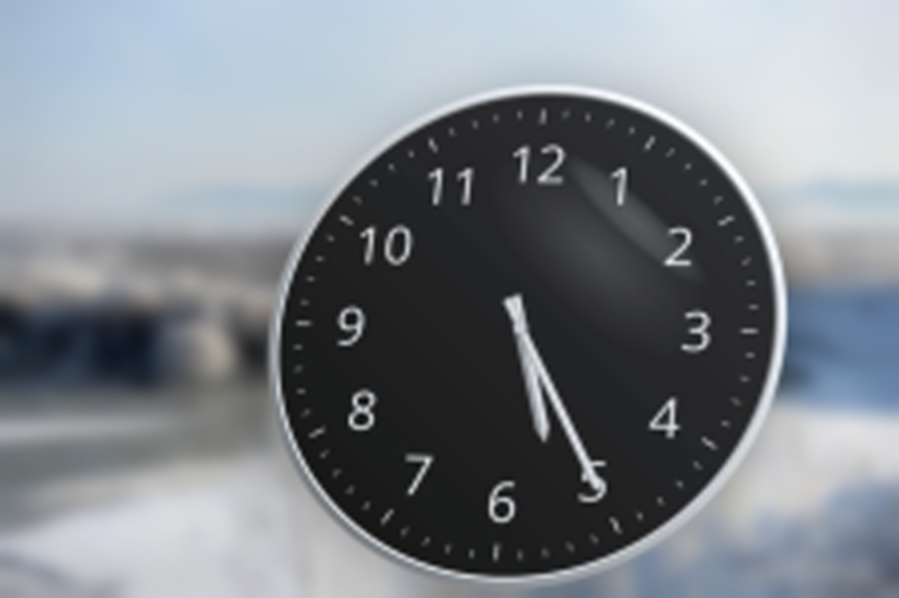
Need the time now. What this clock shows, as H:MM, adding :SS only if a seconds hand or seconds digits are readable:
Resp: 5:25
